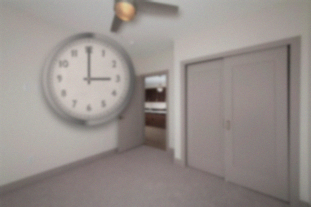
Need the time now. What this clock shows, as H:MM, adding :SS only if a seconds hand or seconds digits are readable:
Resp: 3:00
